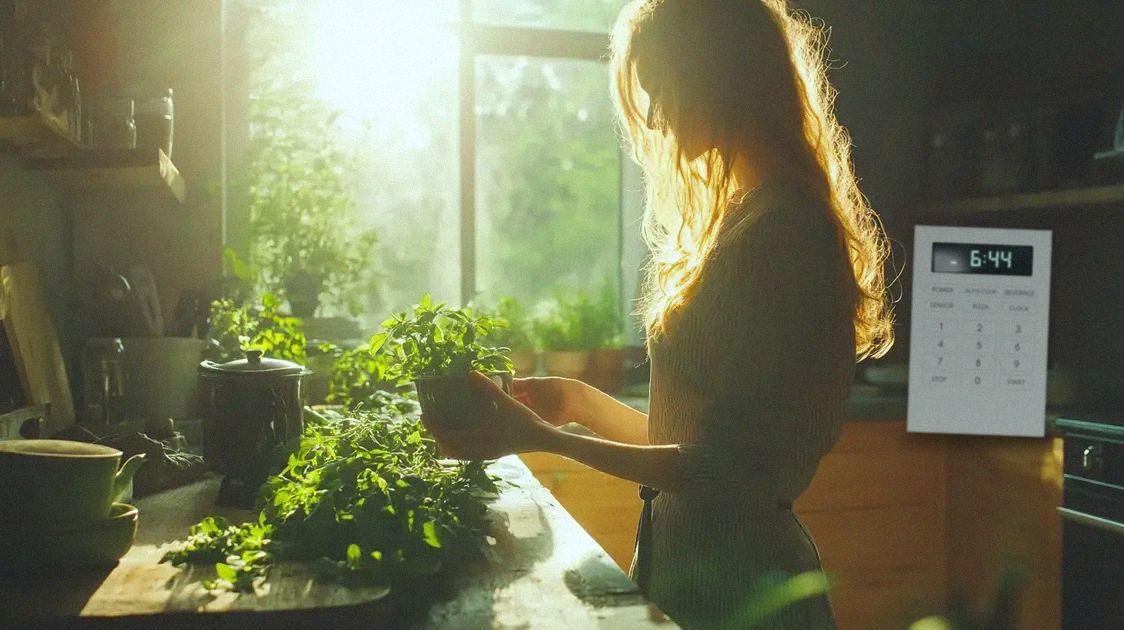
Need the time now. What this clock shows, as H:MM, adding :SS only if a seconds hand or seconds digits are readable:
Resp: 6:44
